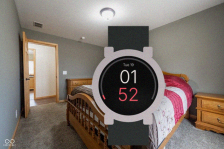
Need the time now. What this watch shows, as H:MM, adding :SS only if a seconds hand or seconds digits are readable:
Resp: 1:52
